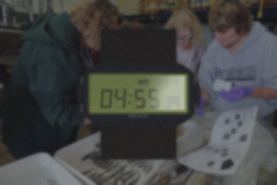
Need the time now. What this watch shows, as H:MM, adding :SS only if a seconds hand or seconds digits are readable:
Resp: 4:55:39
